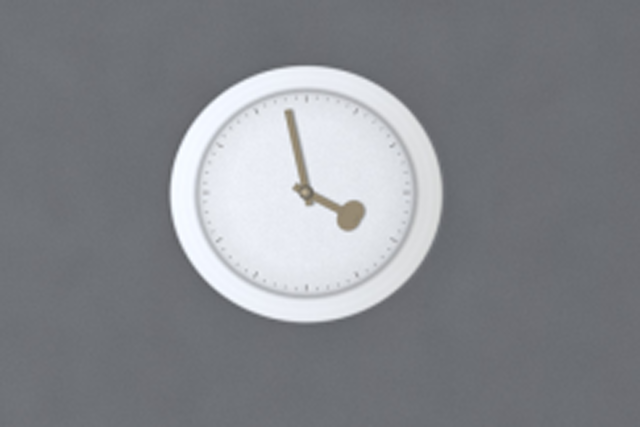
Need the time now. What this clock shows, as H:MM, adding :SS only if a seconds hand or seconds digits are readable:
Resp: 3:58
